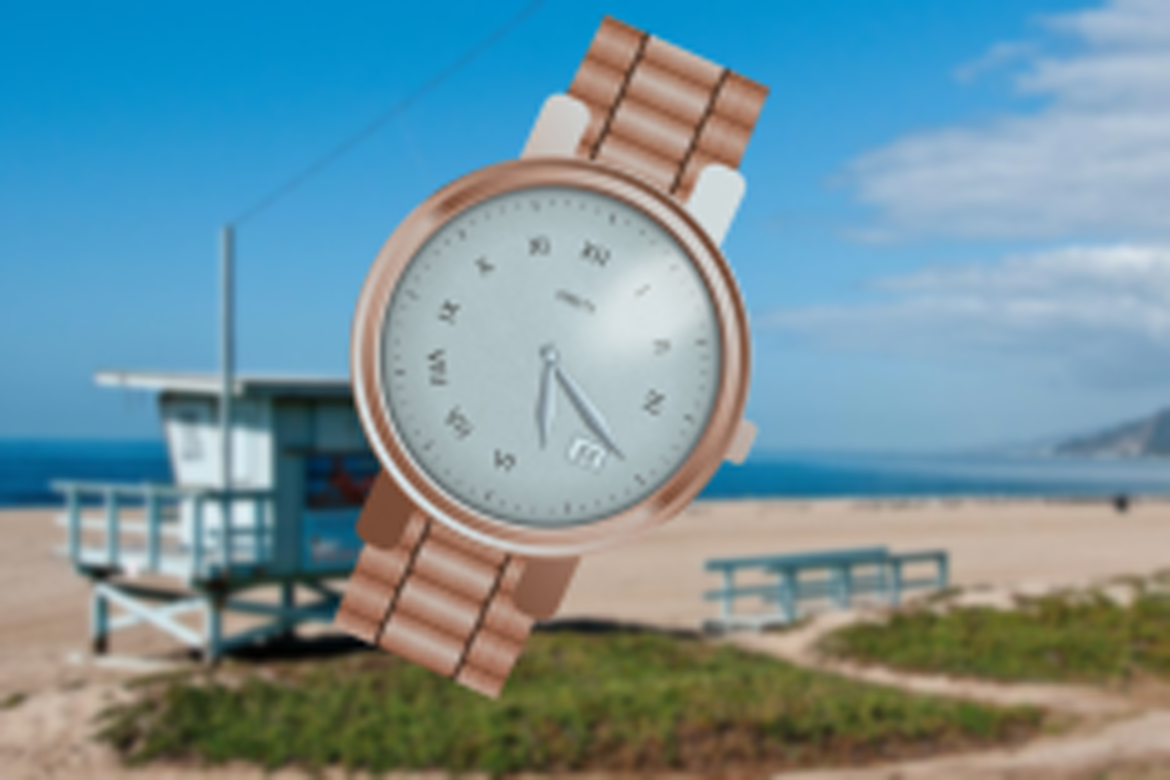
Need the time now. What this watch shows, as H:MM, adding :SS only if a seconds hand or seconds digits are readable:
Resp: 5:20
